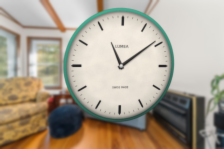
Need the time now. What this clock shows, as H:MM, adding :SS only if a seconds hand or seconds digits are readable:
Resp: 11:09
